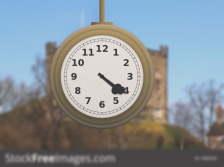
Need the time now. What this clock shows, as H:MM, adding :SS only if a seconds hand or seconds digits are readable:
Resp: 4:21
